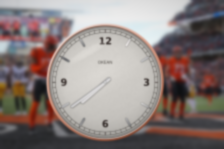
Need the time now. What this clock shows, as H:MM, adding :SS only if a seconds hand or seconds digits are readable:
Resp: 7:39
